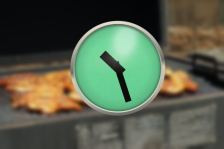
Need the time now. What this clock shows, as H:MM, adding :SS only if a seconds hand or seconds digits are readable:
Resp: 10:27
